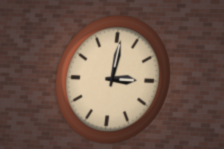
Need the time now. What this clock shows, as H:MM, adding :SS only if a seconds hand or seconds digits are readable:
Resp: 3:01
